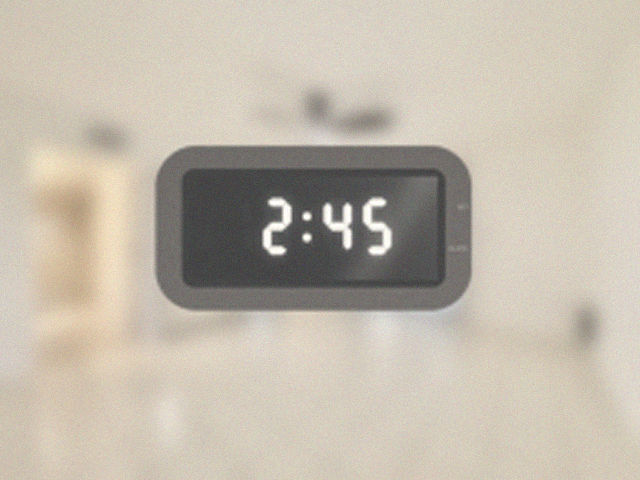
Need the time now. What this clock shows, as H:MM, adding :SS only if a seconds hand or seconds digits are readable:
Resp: 2:45
